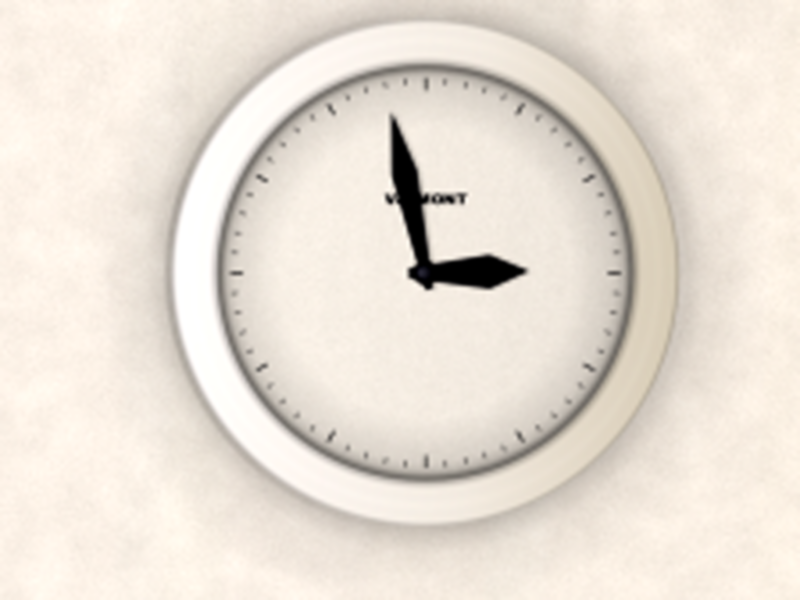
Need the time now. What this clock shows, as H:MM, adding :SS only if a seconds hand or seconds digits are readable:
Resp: 2:58
